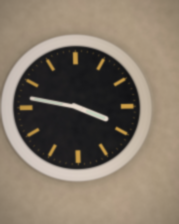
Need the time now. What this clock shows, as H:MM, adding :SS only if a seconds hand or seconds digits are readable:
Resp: 3:47
